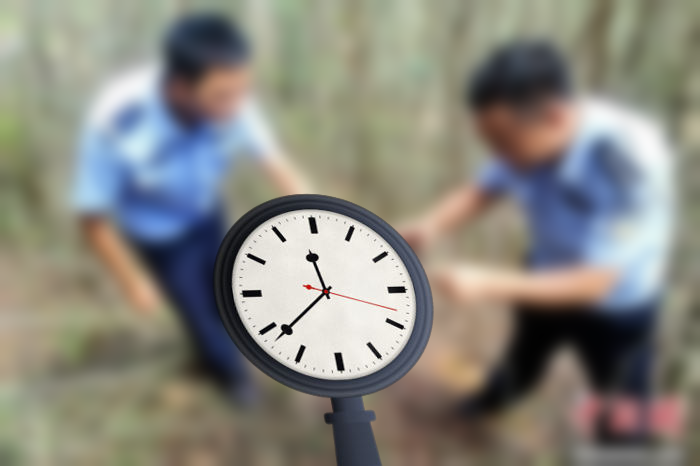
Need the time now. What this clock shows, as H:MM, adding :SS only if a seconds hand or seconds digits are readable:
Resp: 11:38:18
